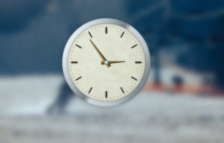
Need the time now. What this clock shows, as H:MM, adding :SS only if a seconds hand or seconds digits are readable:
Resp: 2:54
